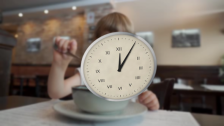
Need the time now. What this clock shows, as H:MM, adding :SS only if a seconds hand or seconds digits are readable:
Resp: 12:05
